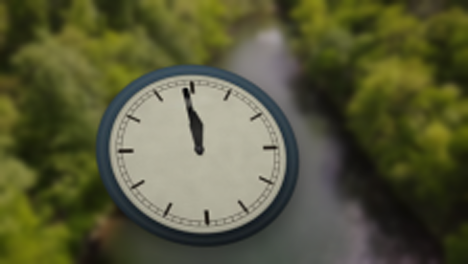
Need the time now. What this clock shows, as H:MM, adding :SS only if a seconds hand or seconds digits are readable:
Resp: 11:59
